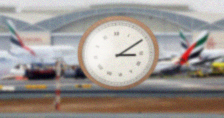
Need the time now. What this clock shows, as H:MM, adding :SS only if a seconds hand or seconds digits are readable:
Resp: 3:10
